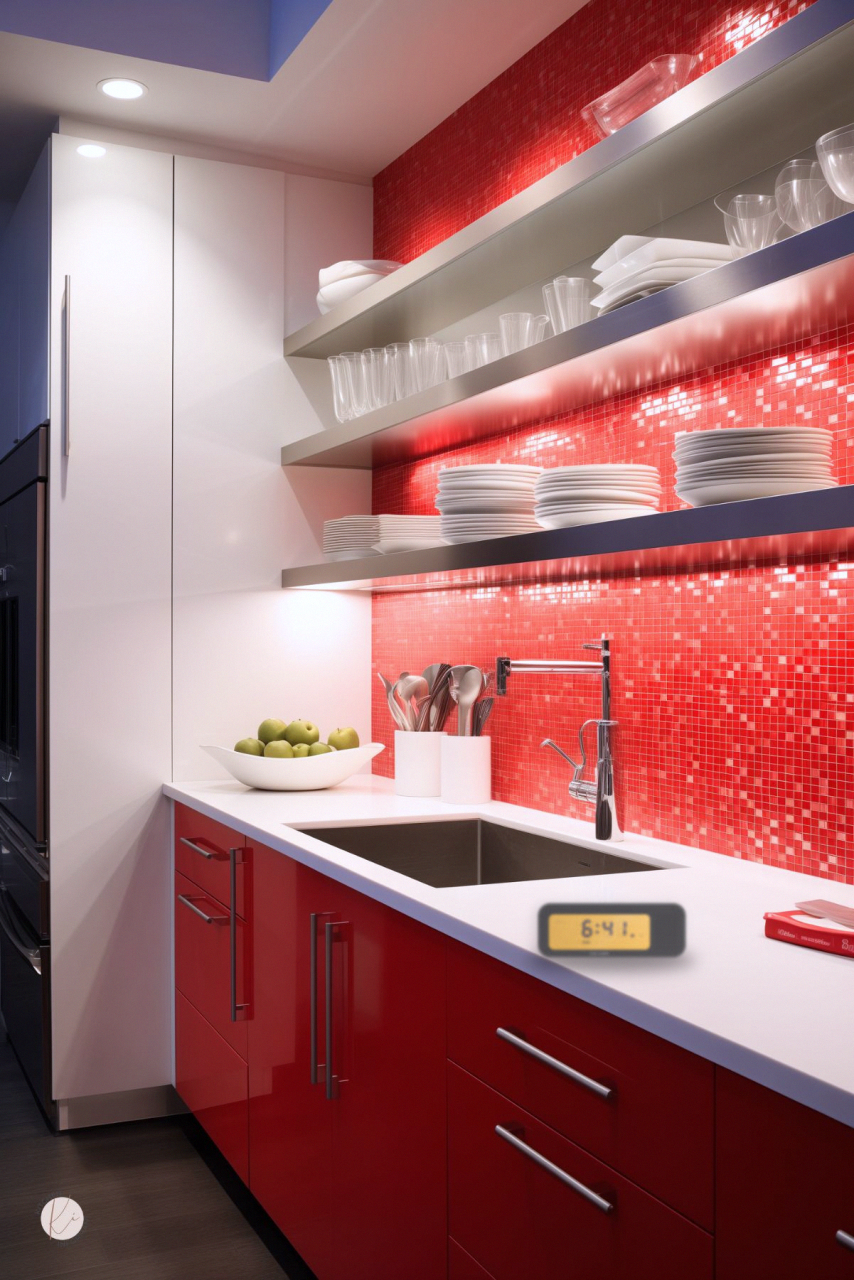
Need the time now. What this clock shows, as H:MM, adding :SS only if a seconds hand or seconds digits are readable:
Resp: 6:41
